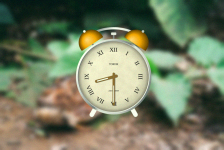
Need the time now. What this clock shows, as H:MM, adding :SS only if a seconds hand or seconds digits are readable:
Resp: 8:30
